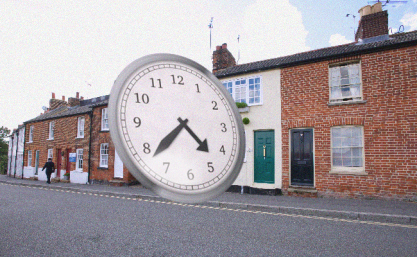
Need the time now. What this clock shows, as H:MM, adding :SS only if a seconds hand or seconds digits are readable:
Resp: 4:38
